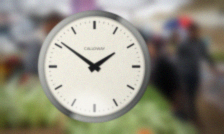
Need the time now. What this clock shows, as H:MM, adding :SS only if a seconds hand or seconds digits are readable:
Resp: 1:51
